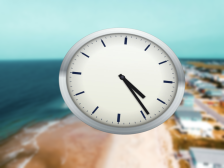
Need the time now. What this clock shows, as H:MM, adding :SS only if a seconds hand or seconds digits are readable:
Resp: 4:24
